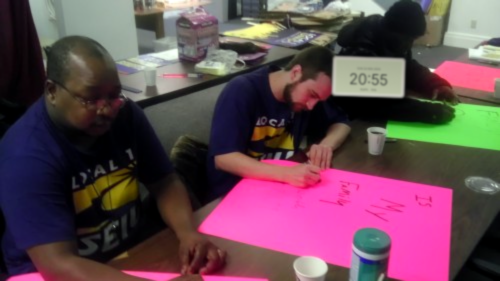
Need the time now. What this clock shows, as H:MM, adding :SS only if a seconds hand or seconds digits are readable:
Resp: 20:55
